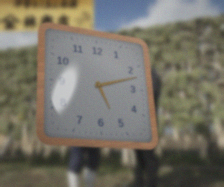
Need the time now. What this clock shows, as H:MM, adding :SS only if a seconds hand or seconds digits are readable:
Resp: 5:12
